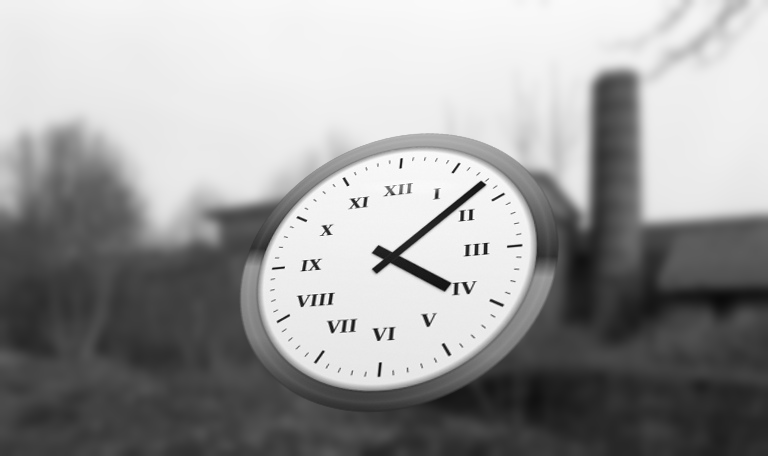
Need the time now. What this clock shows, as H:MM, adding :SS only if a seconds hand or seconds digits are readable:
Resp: 4:08
